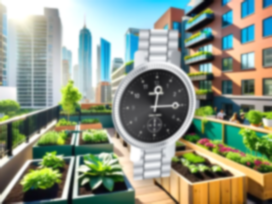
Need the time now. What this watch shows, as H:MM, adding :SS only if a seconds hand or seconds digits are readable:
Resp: 12:15
